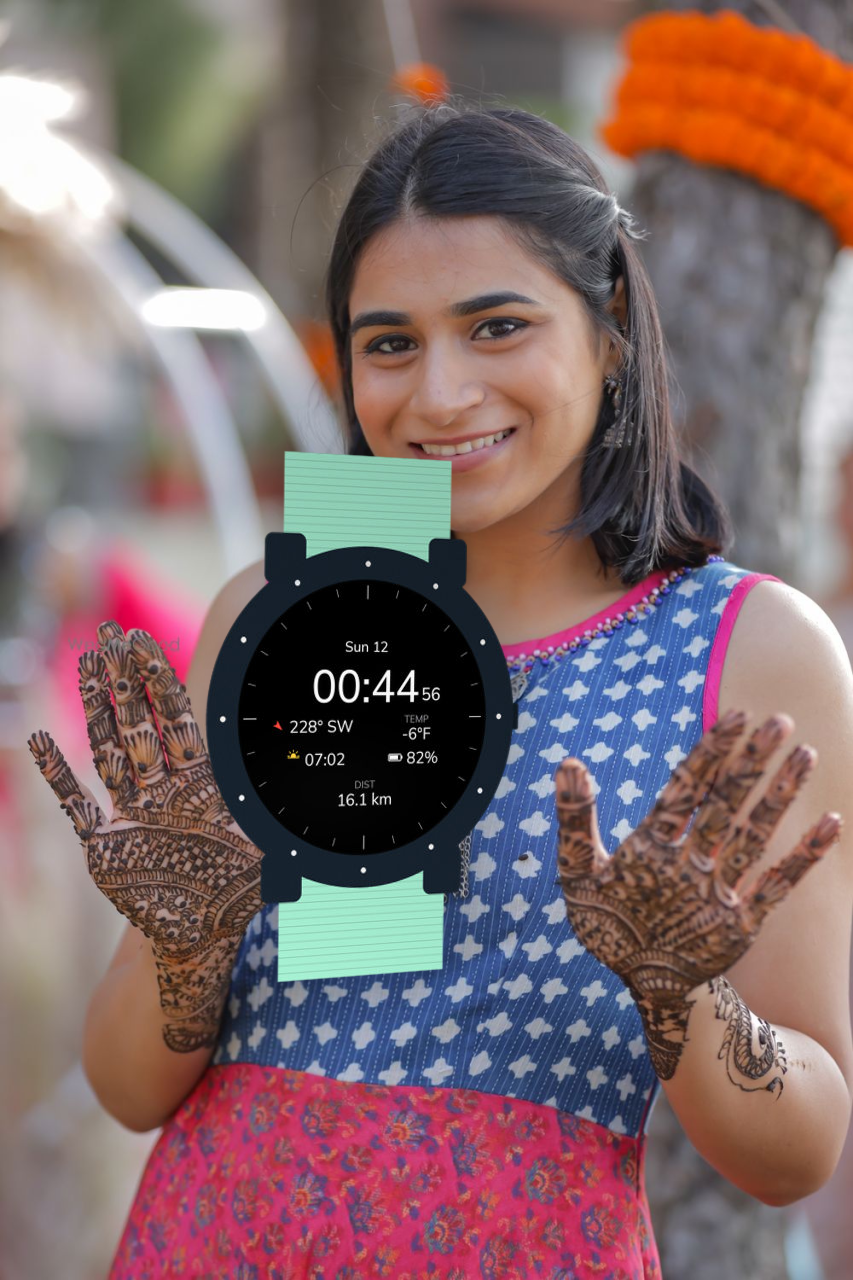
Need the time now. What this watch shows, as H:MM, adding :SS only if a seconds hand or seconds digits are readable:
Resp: 0:44:56
